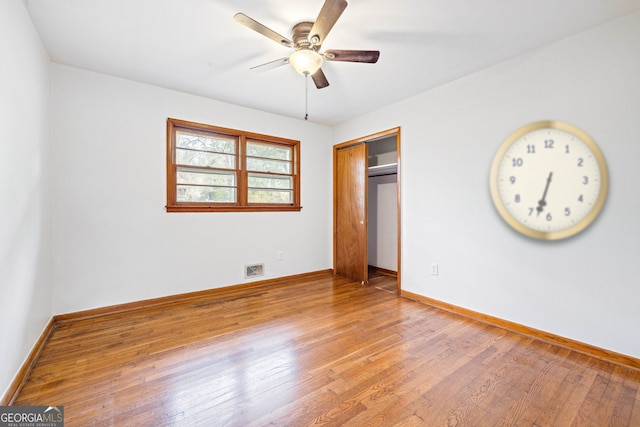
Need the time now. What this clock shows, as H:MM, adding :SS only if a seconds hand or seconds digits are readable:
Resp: 6:33
